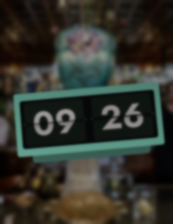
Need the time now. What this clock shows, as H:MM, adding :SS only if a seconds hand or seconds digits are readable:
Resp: 9:26
